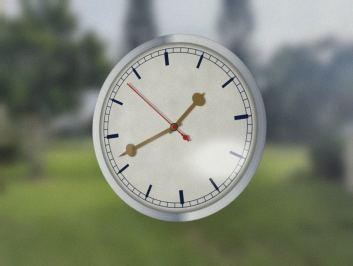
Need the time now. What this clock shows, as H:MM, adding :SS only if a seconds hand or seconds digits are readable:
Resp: 1:41:53
